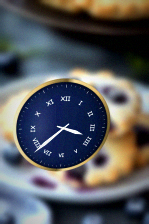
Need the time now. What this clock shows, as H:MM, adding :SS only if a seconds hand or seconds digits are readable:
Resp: 3:38
